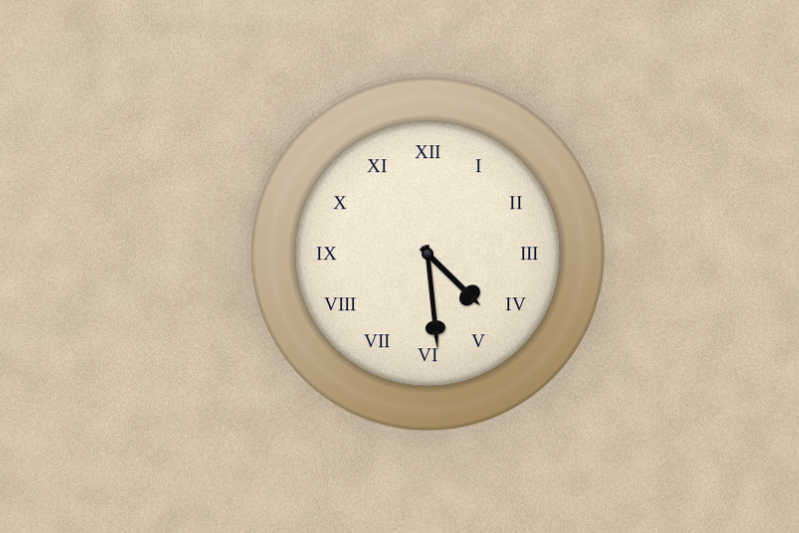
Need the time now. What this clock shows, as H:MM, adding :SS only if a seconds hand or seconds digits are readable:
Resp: 4:29
